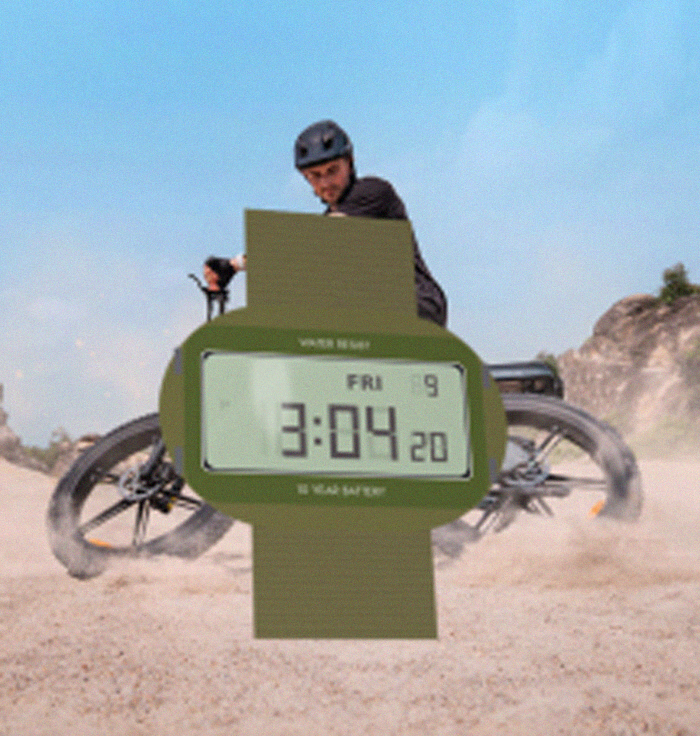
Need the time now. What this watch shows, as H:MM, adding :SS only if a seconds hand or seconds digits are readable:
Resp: 3:04:20
